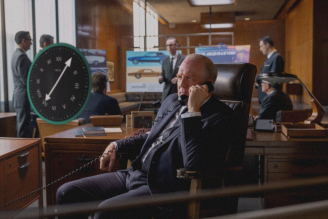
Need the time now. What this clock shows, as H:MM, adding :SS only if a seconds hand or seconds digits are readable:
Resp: 7:05
